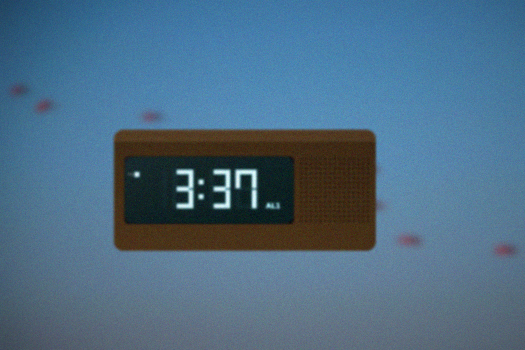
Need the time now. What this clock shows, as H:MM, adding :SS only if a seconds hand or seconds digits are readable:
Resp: 3:37
